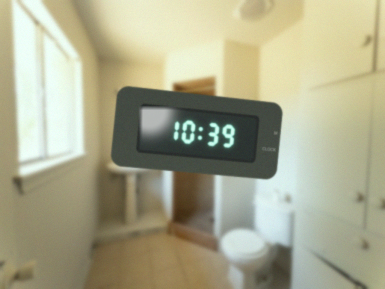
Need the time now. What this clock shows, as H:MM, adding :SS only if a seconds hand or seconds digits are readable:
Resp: 10:39
